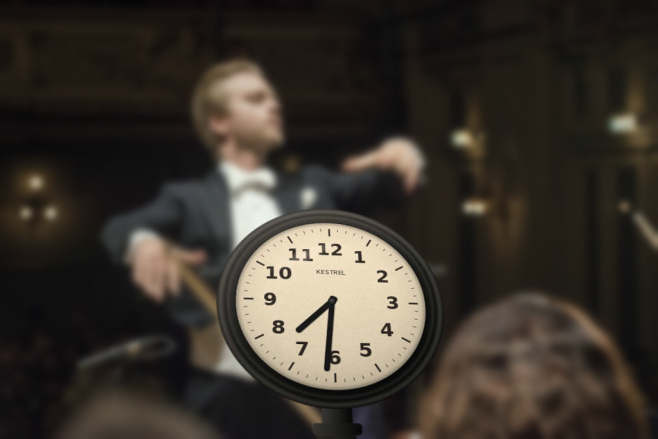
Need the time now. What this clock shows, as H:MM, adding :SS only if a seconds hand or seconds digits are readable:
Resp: 7:31
